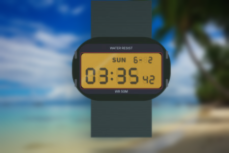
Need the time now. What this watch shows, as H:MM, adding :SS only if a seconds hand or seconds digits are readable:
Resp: 3:35
